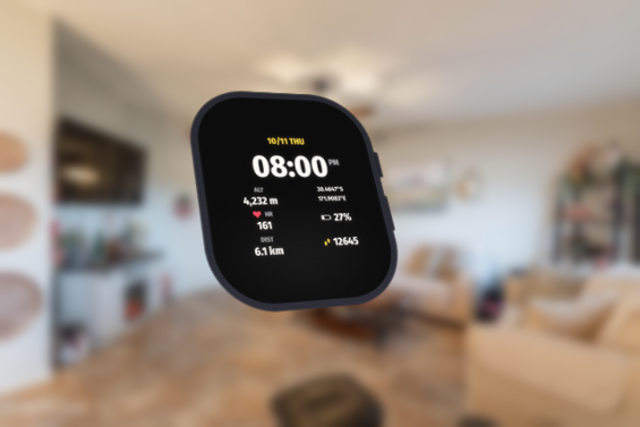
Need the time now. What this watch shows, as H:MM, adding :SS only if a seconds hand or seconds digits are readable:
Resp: 8:00
